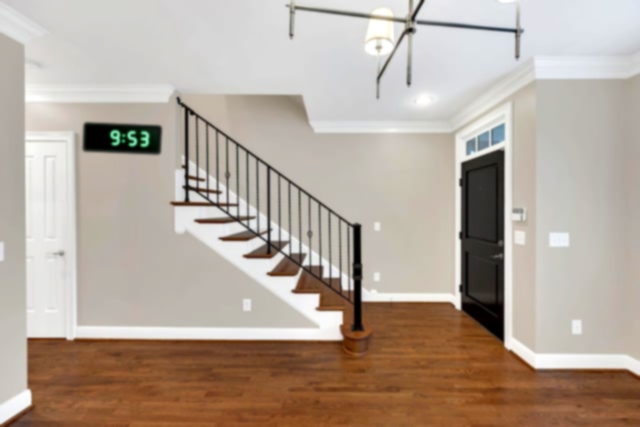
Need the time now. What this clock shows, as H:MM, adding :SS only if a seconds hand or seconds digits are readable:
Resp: 9:53
